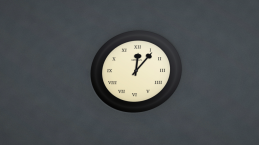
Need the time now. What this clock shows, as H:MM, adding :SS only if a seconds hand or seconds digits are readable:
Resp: 12:06
